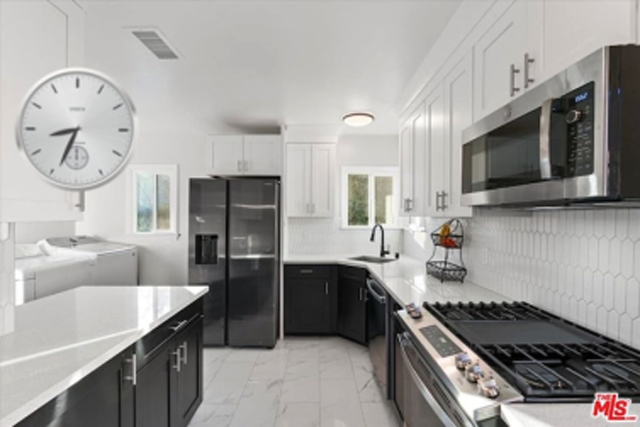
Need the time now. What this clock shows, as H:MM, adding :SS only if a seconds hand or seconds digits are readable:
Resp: 8:34
